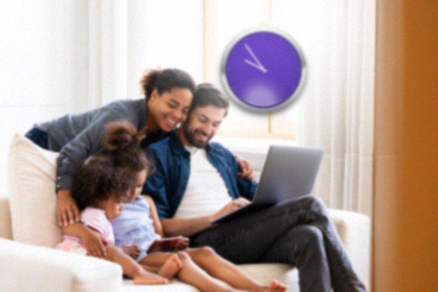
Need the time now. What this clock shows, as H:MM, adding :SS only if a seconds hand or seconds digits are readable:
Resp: 9:54
